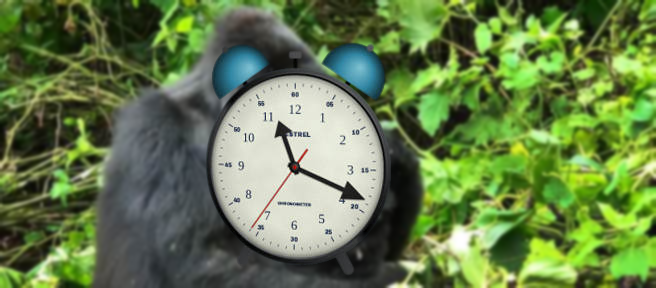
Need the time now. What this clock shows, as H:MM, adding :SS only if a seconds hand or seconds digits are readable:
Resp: 11:18:36
